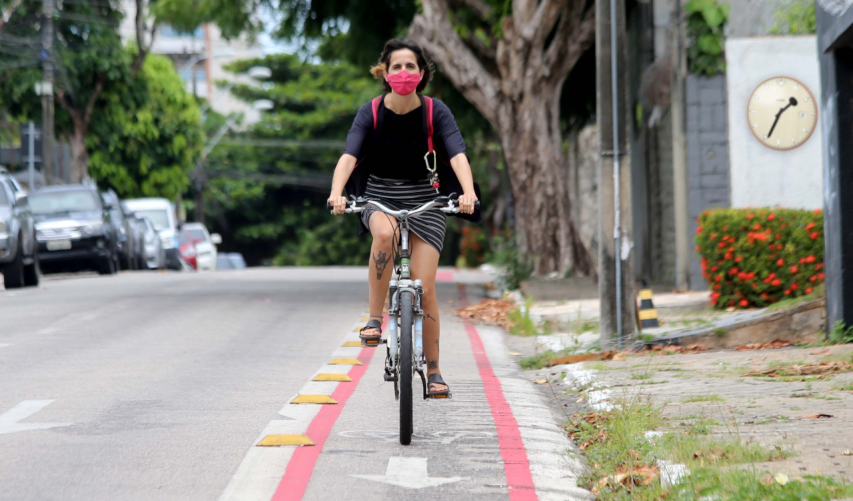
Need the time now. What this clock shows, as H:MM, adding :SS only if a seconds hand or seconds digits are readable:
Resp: 1:34
